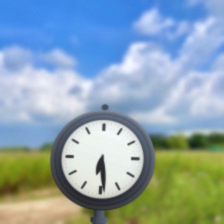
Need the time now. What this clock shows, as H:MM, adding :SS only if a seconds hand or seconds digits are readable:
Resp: 6:29
